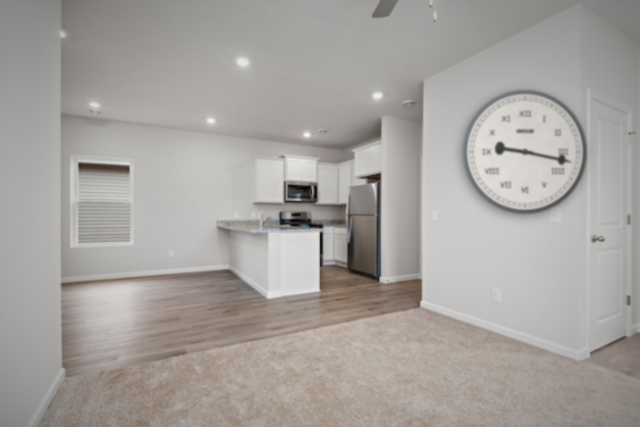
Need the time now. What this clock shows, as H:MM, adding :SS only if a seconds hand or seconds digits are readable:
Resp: 9:17
